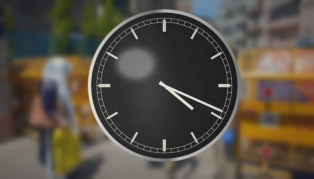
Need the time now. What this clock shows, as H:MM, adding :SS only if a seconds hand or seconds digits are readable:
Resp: 4:19
